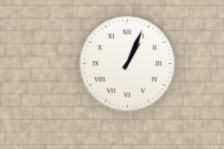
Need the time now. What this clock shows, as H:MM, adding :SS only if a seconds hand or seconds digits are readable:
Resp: 1:04
